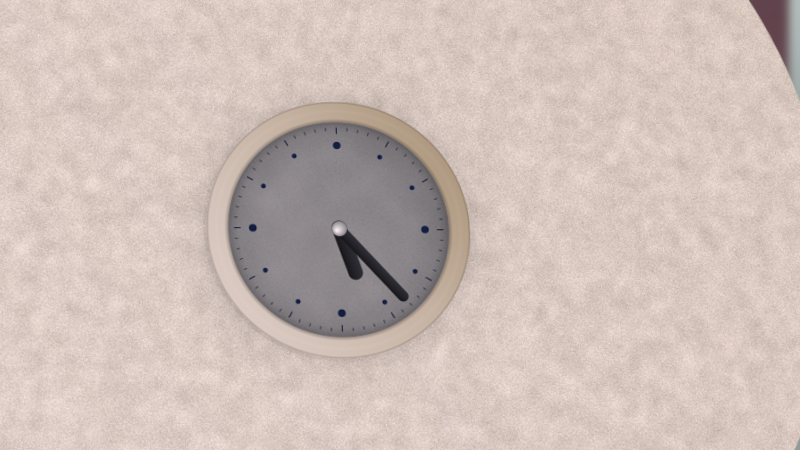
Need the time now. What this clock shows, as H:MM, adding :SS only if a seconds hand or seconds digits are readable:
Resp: 5:23
